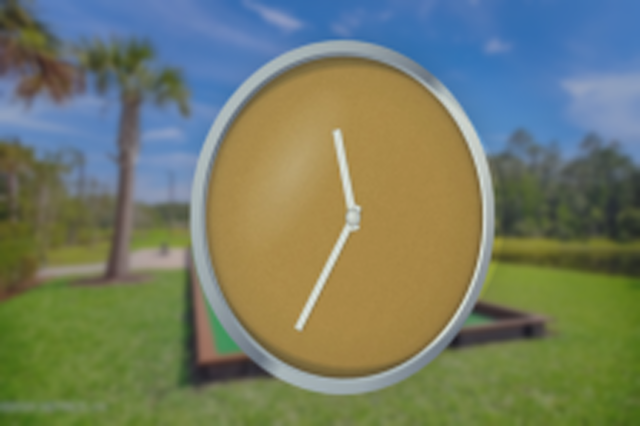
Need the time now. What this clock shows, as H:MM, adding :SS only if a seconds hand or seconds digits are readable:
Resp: 11:35
